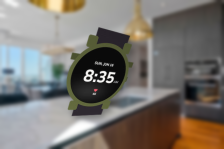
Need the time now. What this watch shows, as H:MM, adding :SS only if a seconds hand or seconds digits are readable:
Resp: 8:35
